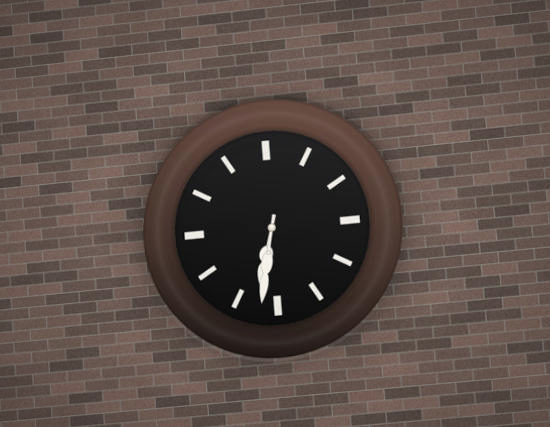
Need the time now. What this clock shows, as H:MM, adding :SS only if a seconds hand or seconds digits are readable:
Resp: 6:32
